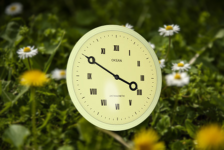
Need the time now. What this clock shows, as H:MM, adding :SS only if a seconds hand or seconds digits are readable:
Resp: 3:50
